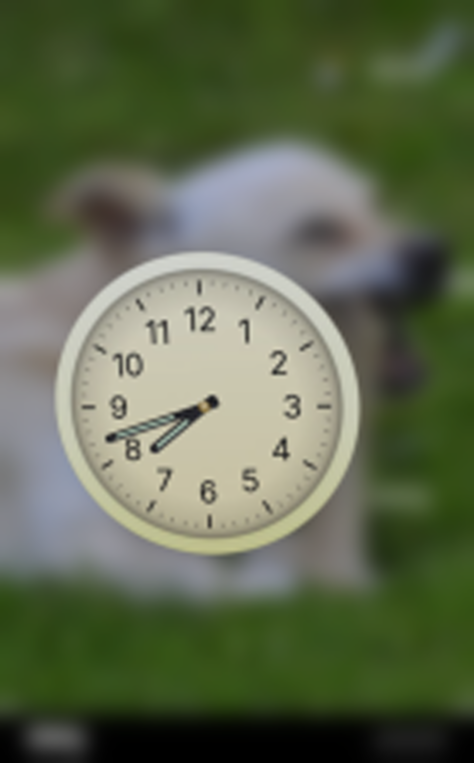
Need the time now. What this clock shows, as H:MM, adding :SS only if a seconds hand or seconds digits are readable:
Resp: 7:42
